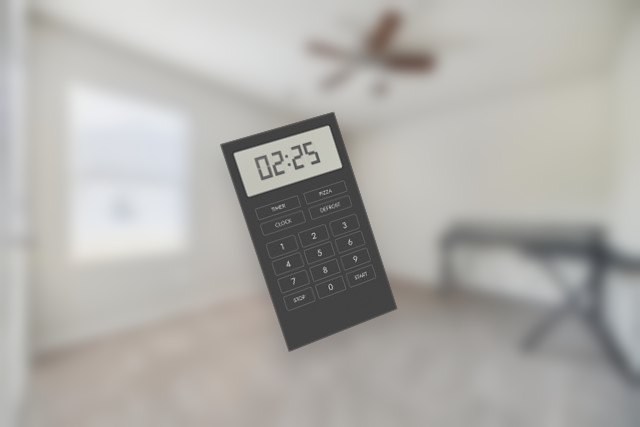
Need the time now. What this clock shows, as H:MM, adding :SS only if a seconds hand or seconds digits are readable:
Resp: 2:25
